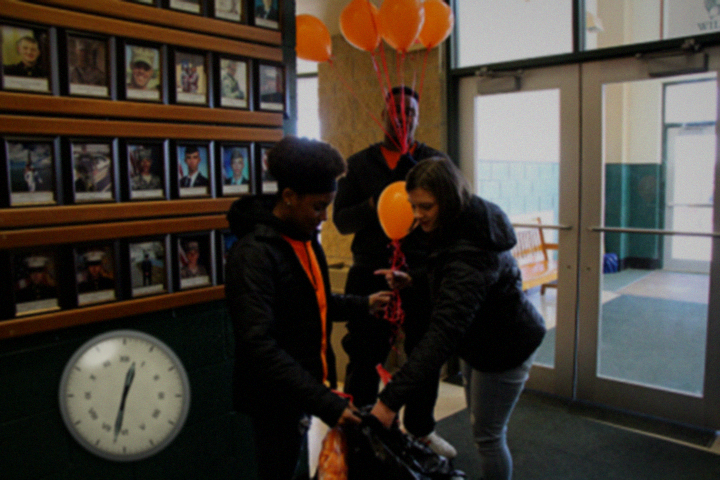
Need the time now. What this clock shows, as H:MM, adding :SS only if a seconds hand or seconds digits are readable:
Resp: 12:32
